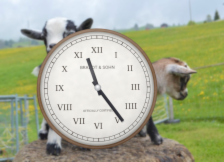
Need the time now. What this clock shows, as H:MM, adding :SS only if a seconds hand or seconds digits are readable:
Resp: 11:24
